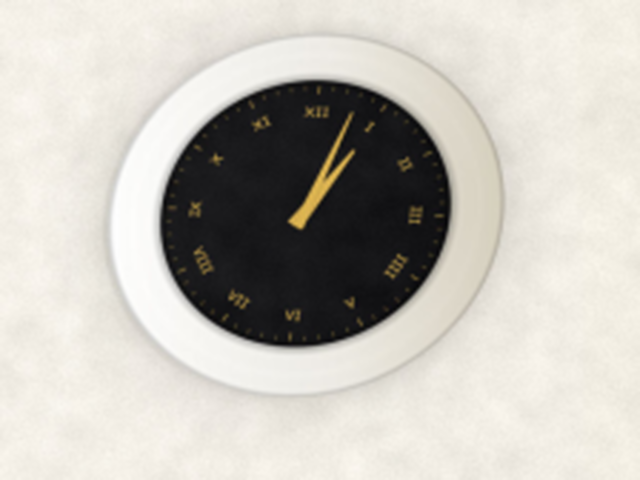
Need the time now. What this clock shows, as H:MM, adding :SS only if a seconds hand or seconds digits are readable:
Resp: 1:03
